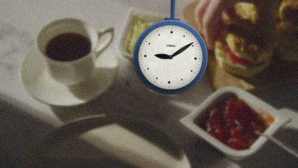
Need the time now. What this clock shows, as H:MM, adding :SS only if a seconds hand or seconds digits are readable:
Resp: 9:09
